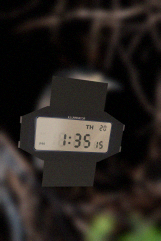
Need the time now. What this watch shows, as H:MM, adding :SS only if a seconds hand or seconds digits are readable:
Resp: 1:35:15
